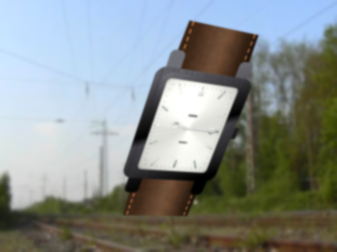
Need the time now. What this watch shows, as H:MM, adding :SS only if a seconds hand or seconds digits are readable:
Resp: 9:15
